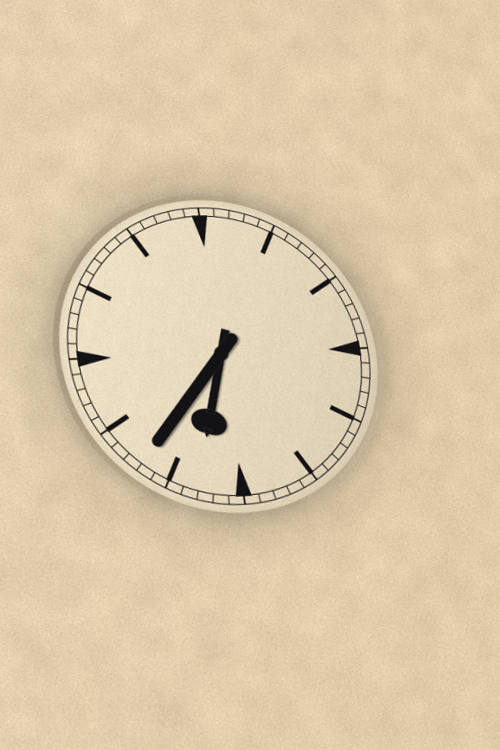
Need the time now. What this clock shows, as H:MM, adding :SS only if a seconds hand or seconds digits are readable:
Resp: 6:37
